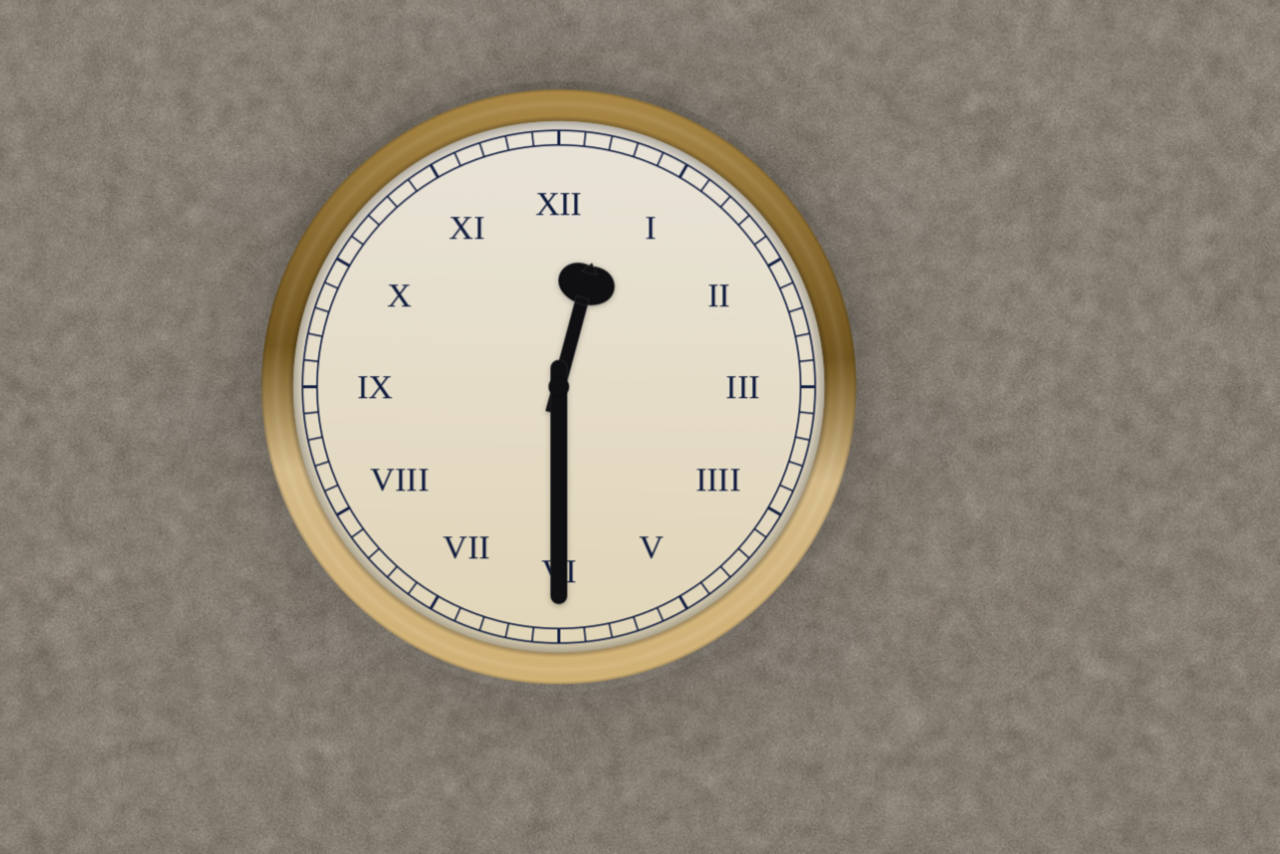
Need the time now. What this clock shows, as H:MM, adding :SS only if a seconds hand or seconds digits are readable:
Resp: 12:30
